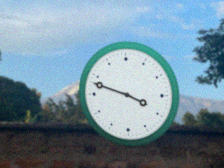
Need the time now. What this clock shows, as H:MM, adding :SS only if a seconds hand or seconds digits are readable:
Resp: 3:48
